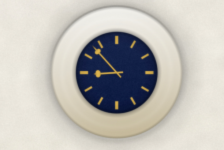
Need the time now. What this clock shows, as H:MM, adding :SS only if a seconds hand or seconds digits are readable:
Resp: 8:53
